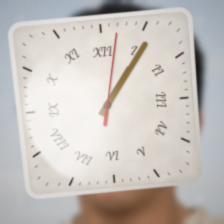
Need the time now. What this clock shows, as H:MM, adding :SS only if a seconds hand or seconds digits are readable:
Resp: 1:06:02
